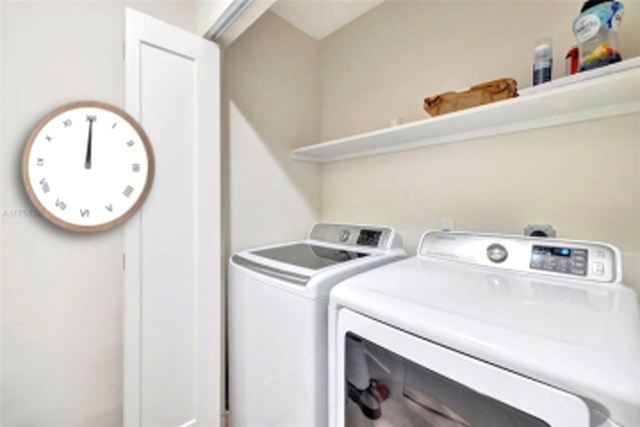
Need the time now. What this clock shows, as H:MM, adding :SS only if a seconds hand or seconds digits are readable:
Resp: 12:00
